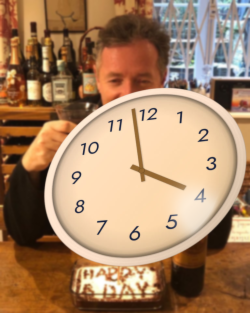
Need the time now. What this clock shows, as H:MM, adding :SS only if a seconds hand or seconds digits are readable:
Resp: 3:58
